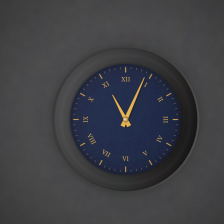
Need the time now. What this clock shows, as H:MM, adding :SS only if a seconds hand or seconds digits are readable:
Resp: 11:04
